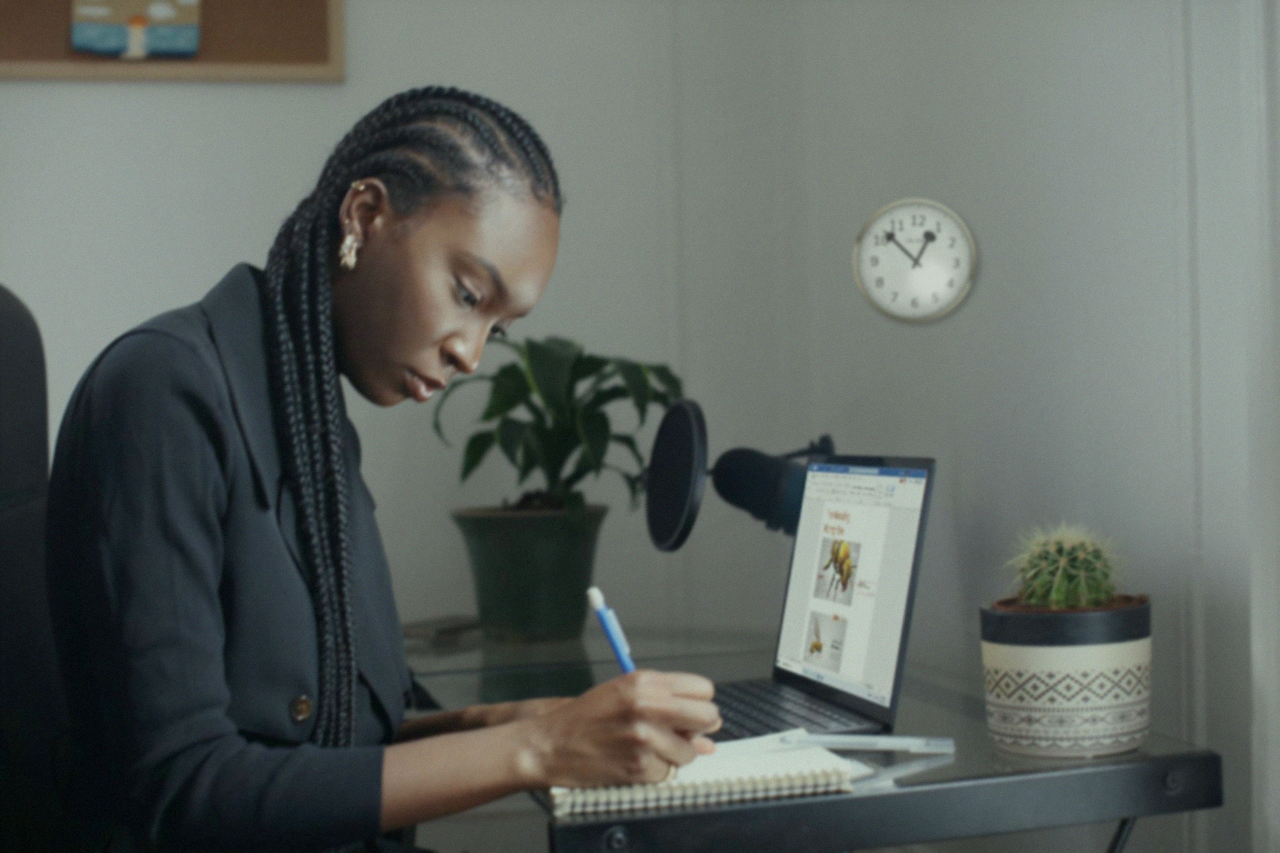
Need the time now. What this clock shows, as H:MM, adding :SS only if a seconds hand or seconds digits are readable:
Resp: 12:52
